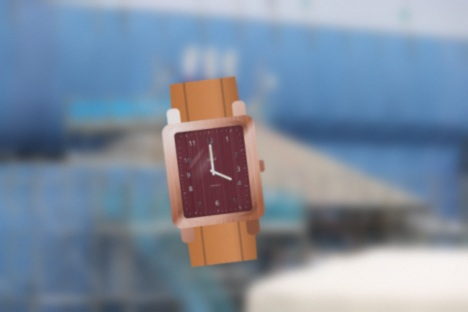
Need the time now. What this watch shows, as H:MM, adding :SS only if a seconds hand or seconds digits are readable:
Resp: 4:00
